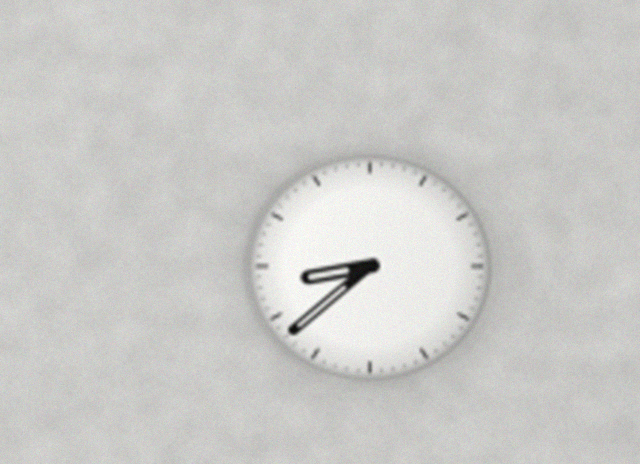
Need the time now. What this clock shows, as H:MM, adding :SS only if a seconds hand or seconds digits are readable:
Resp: 8:38
